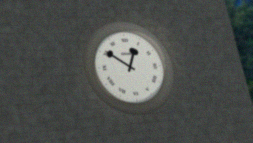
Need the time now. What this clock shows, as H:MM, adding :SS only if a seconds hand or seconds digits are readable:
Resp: 12:51
